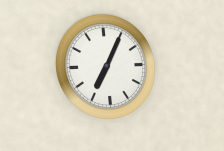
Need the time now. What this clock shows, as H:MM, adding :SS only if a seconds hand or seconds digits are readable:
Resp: 7:05
